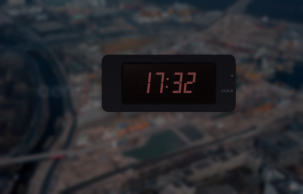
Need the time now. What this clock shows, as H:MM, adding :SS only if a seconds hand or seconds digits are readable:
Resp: 17:32
